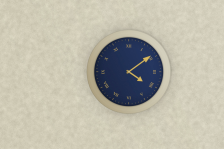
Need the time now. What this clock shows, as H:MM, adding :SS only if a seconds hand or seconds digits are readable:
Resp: 4:09
